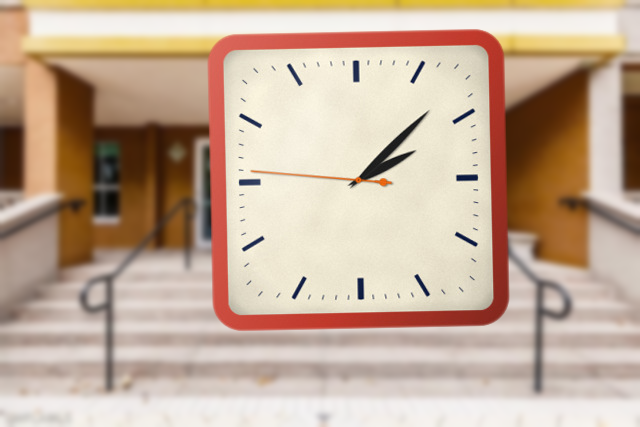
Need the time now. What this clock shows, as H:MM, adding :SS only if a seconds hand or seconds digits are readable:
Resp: 2:07:46
